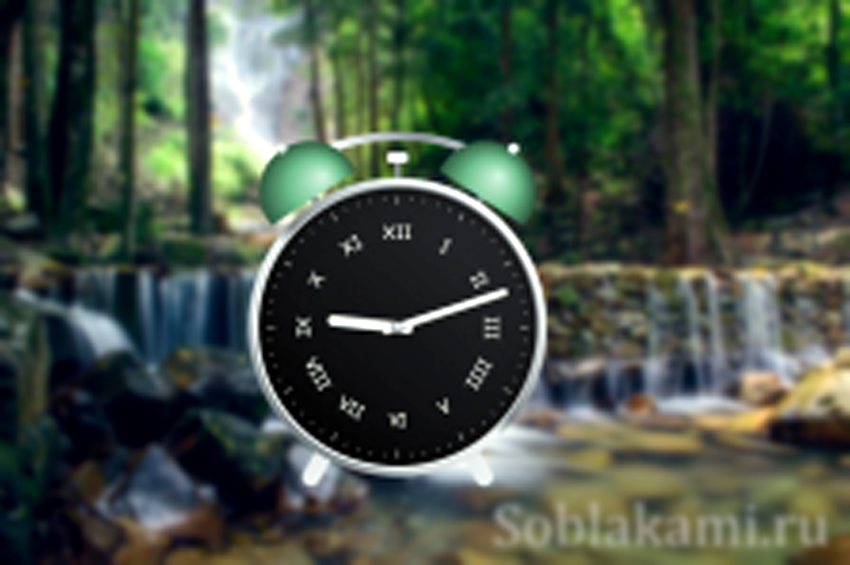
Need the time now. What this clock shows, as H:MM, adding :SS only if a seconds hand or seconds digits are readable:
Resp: 9:12
